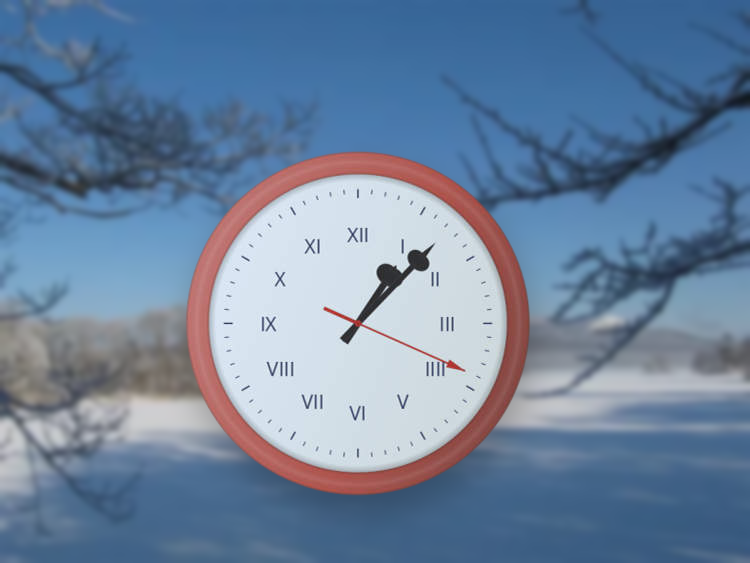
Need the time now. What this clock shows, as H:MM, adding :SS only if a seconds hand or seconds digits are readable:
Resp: 1:07:19
